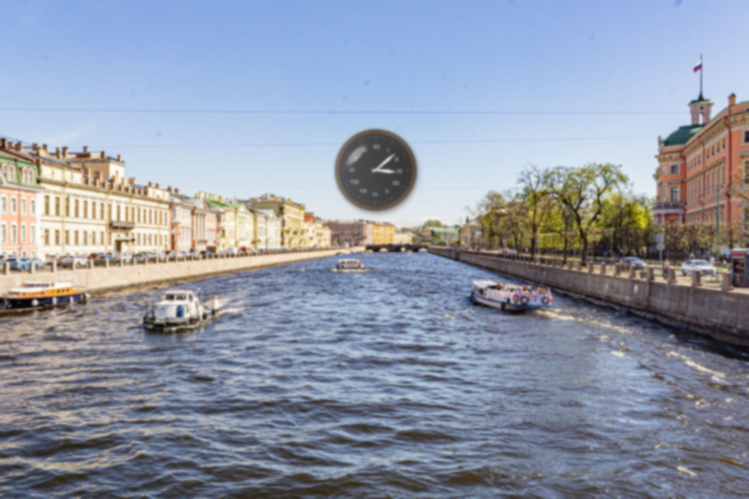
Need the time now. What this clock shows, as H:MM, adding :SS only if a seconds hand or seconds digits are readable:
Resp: 3:08
